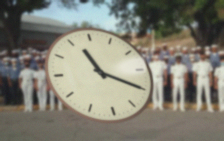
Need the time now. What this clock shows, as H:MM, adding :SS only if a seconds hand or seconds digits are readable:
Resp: 11:20
